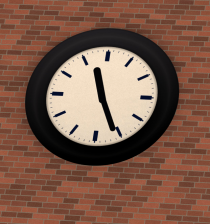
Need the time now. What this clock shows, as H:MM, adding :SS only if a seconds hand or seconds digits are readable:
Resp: 11:26
